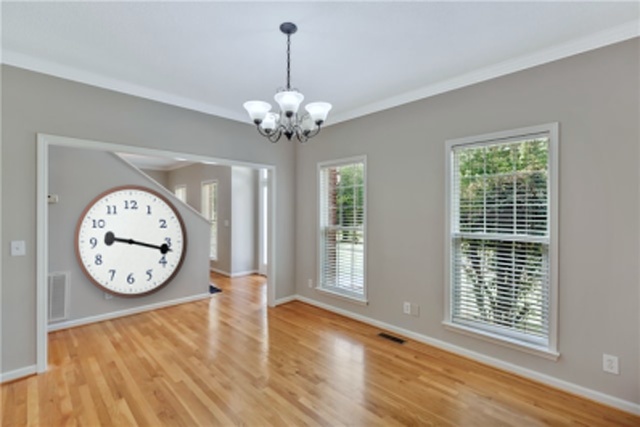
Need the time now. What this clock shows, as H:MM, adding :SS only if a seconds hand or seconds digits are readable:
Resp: 9:17
